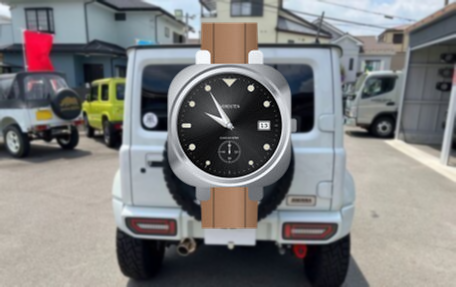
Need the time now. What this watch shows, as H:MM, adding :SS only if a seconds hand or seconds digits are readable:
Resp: 9:55
